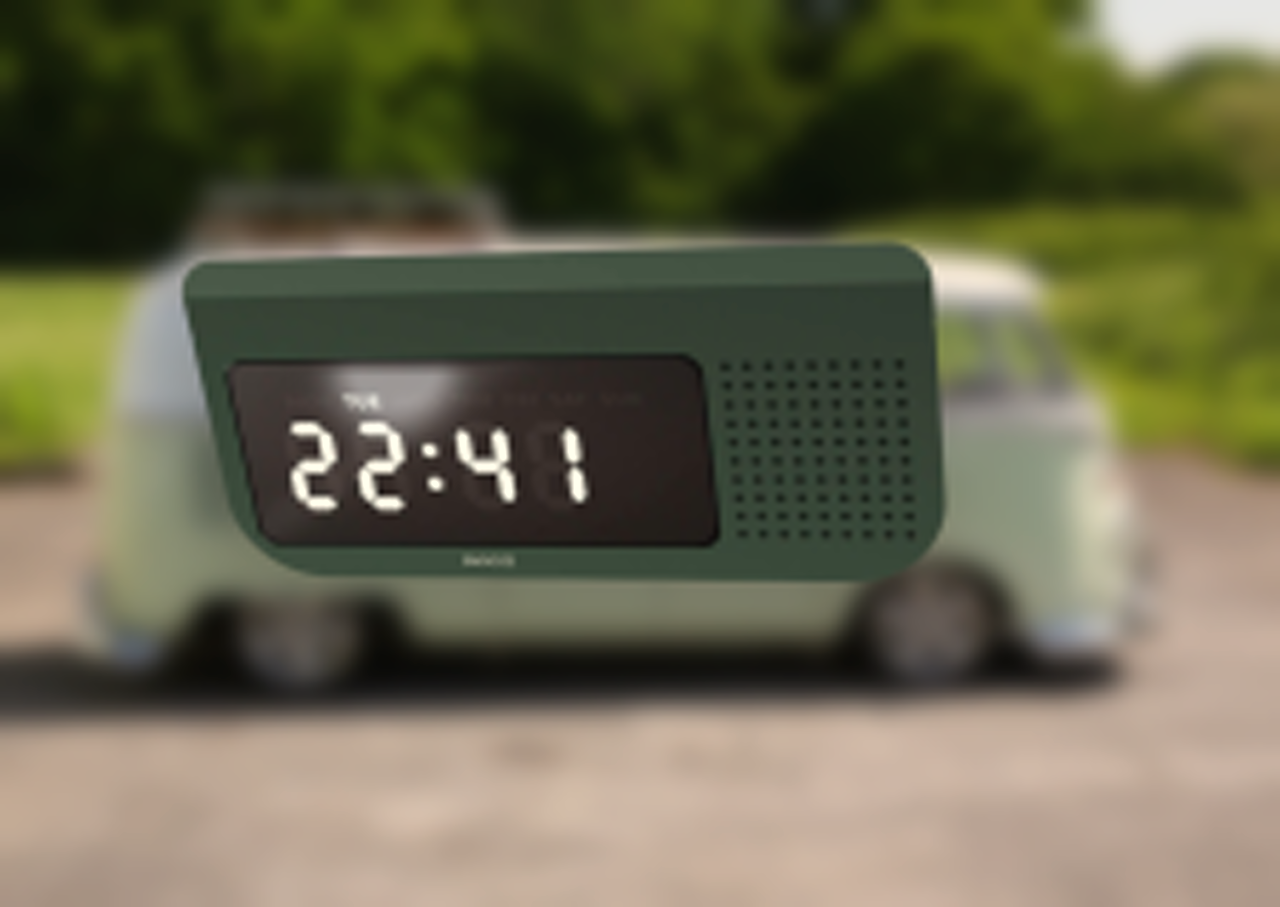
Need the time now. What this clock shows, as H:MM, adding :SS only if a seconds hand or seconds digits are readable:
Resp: 22:41
